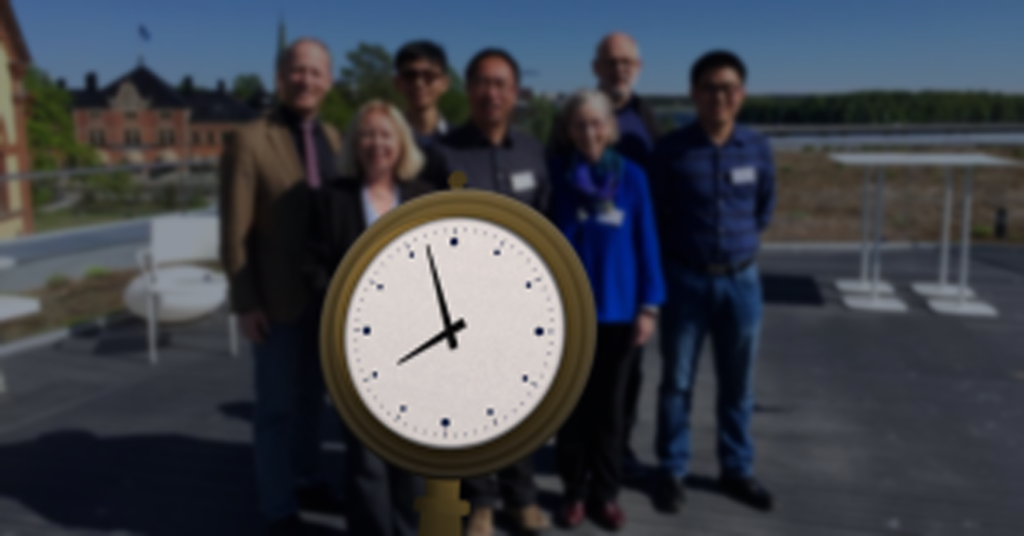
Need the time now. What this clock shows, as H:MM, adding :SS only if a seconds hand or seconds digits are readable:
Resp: 7:57
